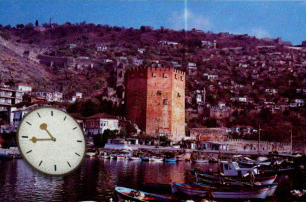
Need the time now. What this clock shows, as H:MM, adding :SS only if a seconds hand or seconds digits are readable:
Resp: 10:44
